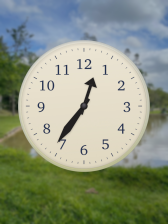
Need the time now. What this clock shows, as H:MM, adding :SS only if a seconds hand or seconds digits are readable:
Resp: 12:36
